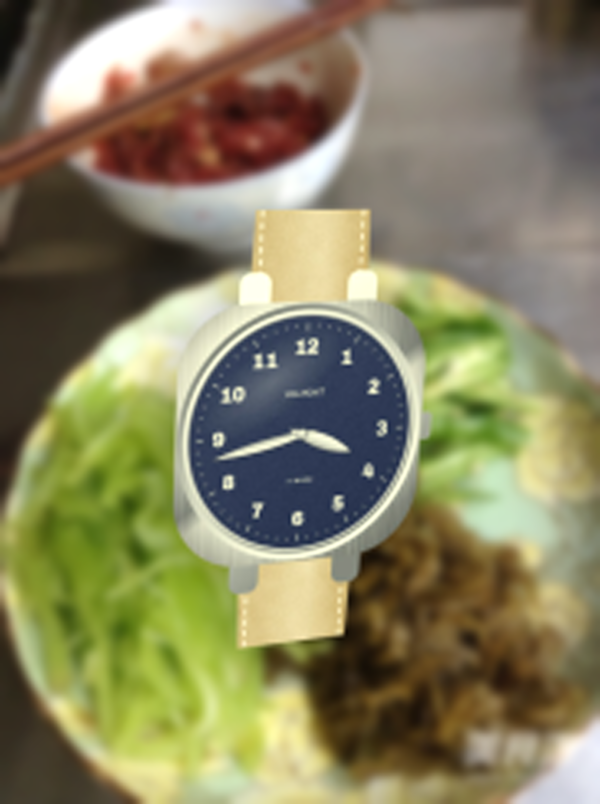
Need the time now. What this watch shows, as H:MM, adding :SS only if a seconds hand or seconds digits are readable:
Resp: 3:43
